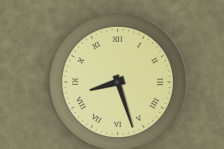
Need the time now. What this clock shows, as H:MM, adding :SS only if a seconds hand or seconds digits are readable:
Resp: 8:27
